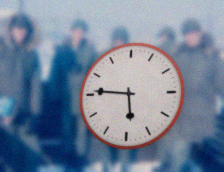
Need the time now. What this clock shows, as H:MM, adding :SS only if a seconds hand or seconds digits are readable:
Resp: 5:46
